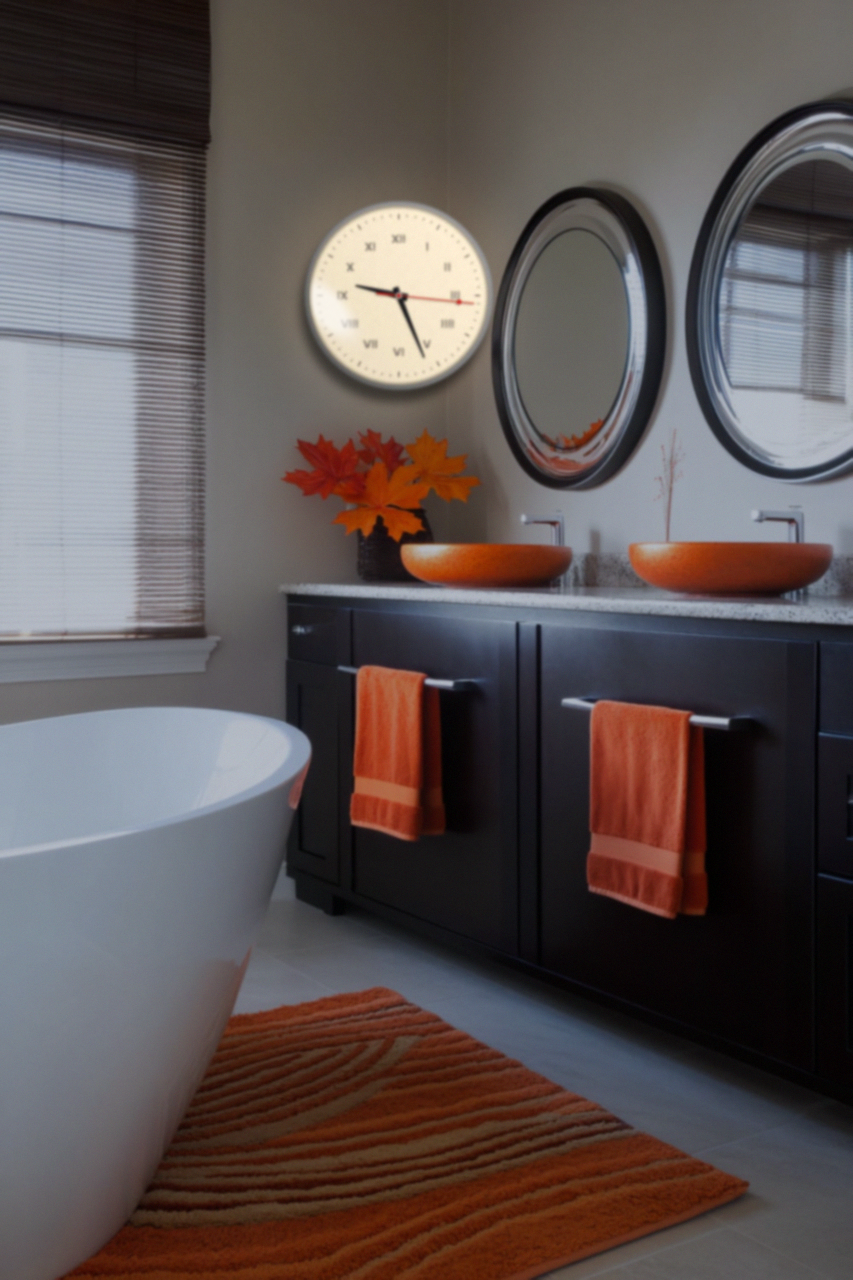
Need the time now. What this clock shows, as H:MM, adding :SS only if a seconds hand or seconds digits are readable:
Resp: 9:26:16
